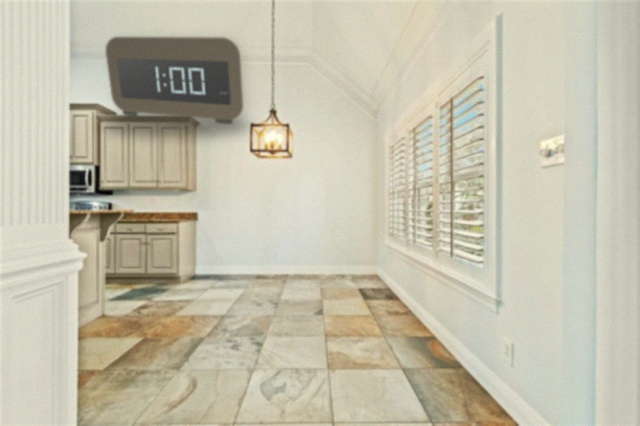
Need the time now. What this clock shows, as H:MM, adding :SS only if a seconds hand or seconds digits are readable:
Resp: 1:00
